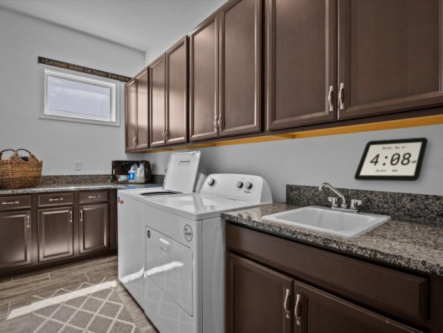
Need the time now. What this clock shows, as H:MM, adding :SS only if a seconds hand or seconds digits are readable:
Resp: 4:08
